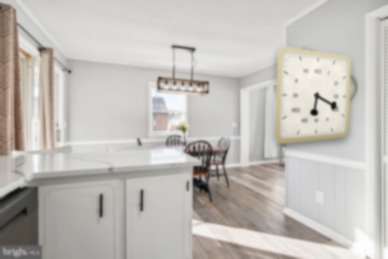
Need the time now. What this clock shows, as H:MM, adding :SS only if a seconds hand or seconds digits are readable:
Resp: 6:19
